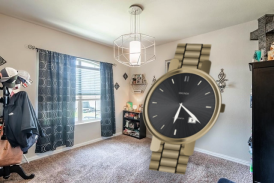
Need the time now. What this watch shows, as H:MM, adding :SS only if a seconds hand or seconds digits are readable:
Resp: 6:21
